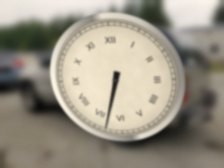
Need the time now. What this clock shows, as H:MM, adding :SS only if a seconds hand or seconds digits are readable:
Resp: 6:33
